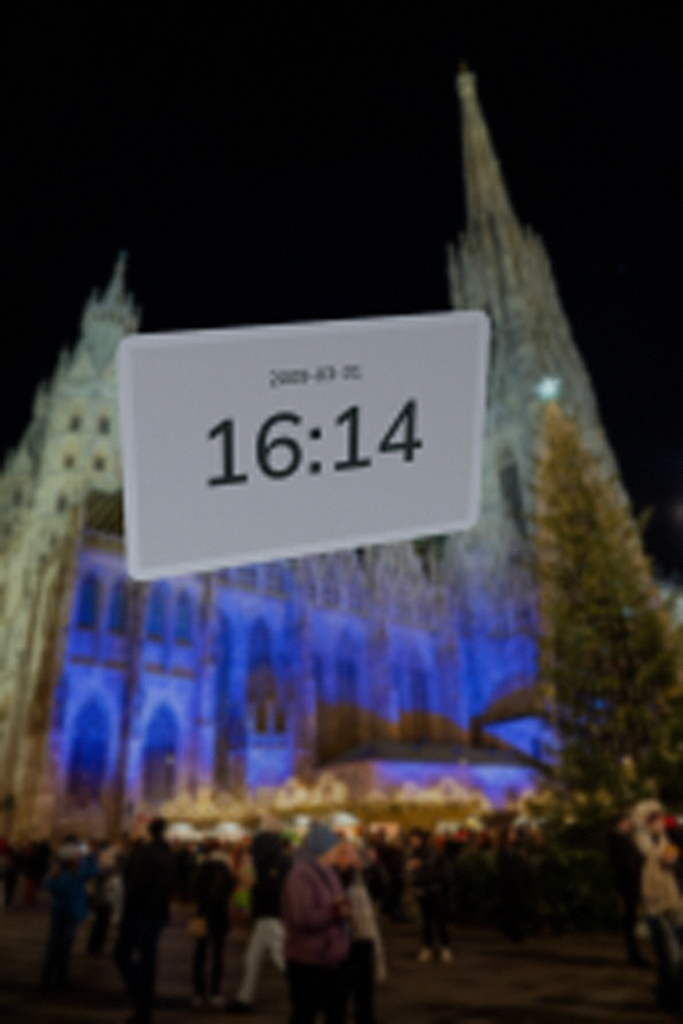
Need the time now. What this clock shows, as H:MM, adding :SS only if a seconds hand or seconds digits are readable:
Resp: 16:14
